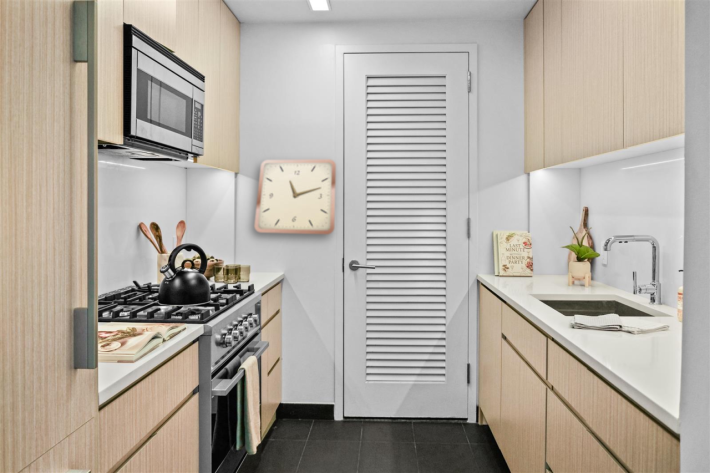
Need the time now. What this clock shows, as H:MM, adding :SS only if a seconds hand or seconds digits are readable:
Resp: 11:12
